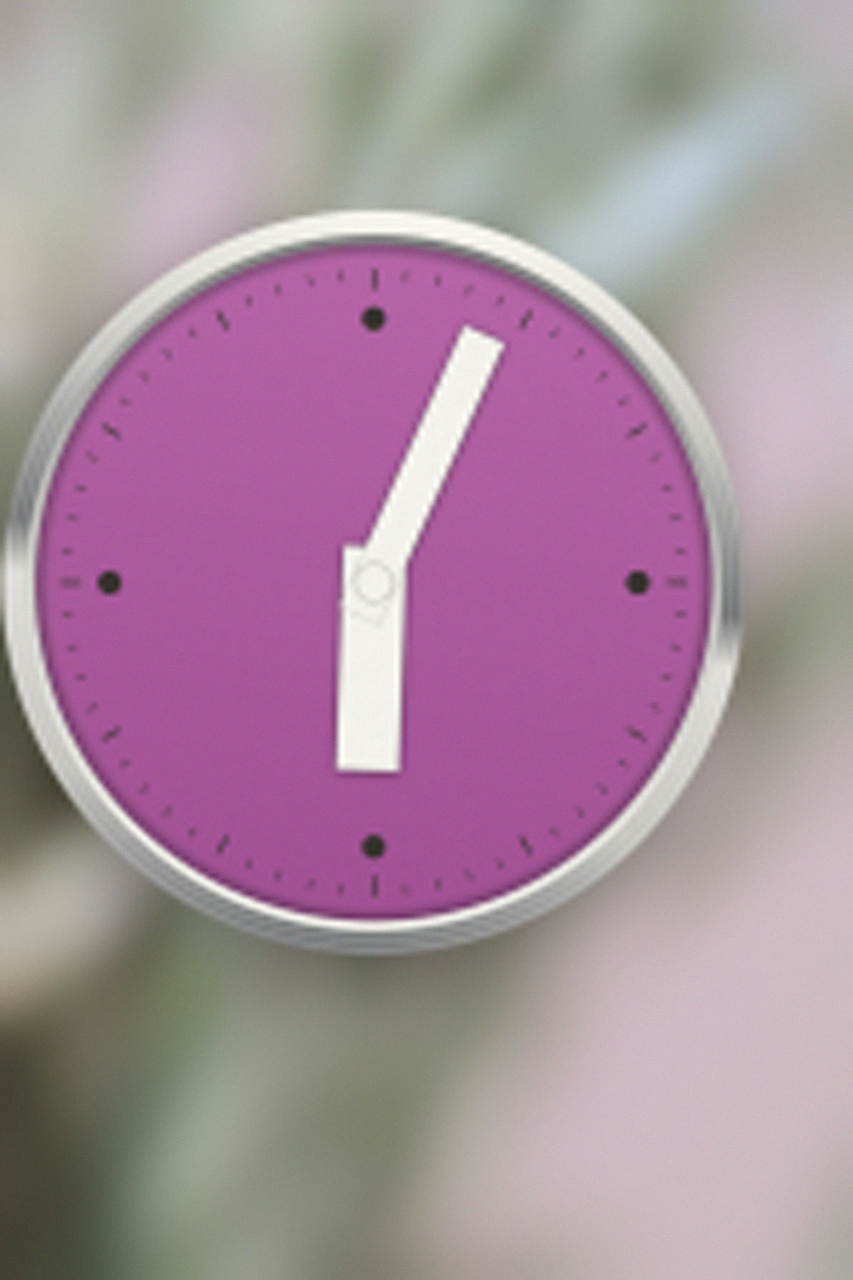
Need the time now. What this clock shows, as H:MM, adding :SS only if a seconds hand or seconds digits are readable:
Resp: 6:04
